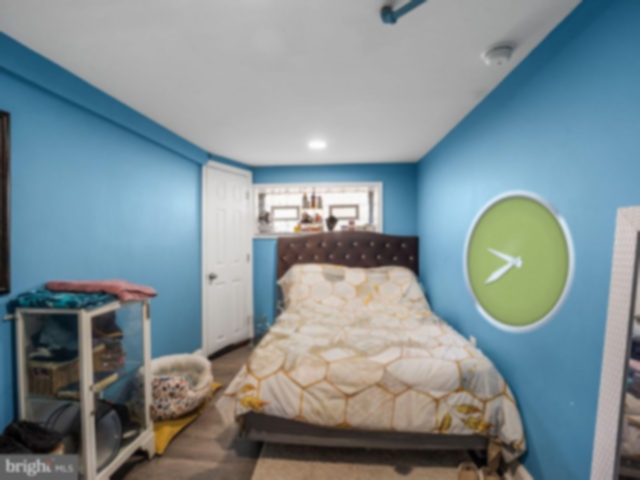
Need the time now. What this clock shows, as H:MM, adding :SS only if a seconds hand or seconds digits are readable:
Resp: 9:40
